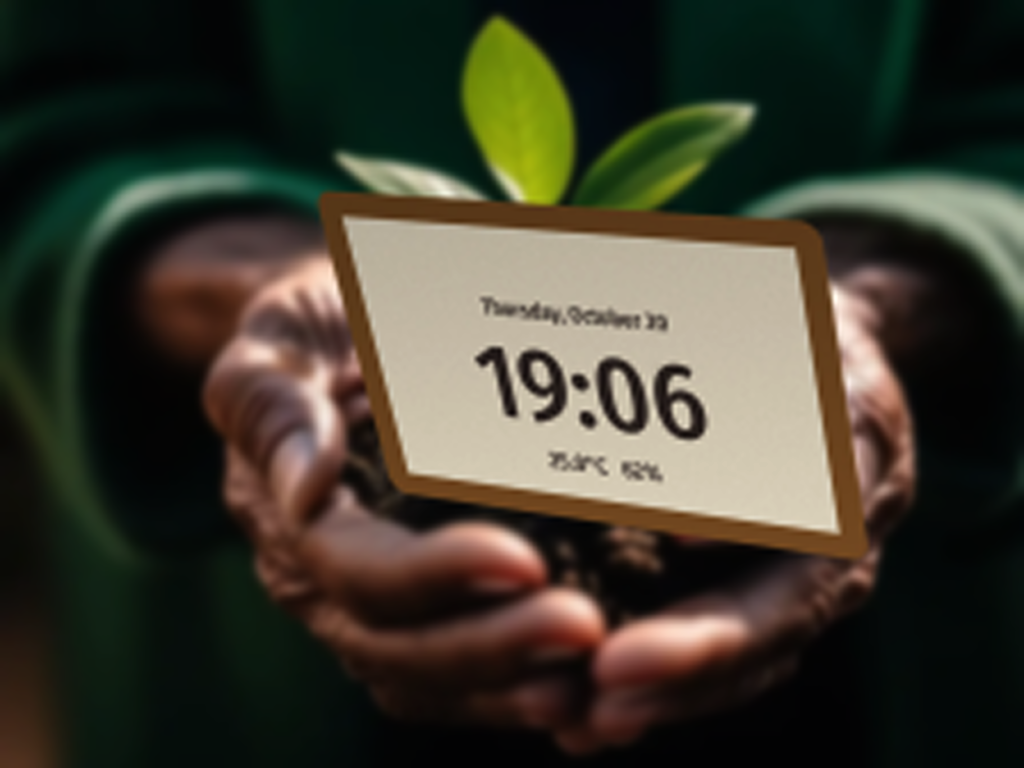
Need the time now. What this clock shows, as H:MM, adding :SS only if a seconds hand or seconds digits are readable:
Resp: 19:06
